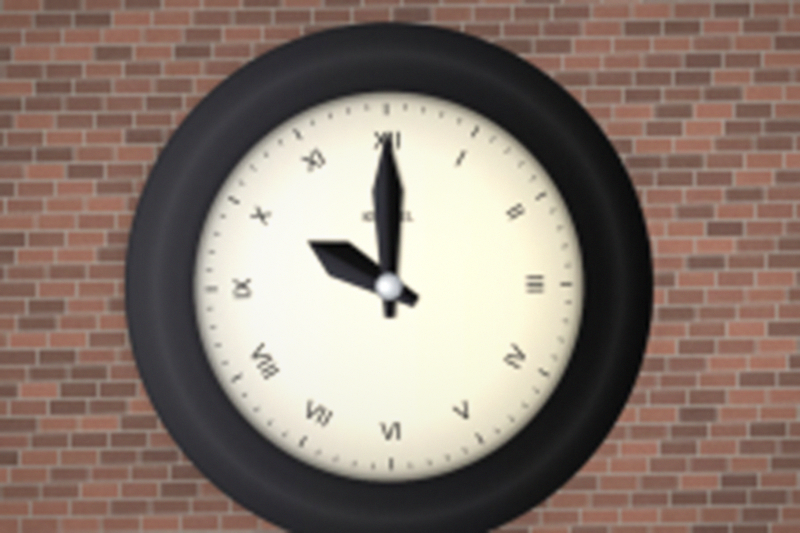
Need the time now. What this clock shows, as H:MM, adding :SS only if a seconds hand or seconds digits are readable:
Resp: 10:00
